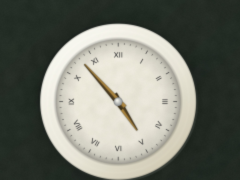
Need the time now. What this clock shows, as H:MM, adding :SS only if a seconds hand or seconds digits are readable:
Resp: 4:53
